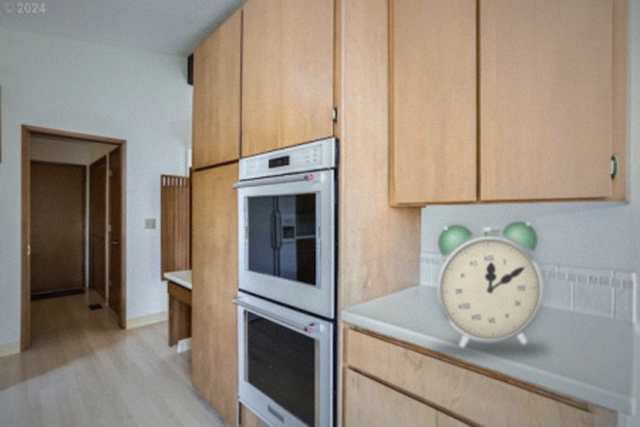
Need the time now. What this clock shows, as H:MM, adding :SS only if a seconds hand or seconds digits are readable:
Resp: 12:10
